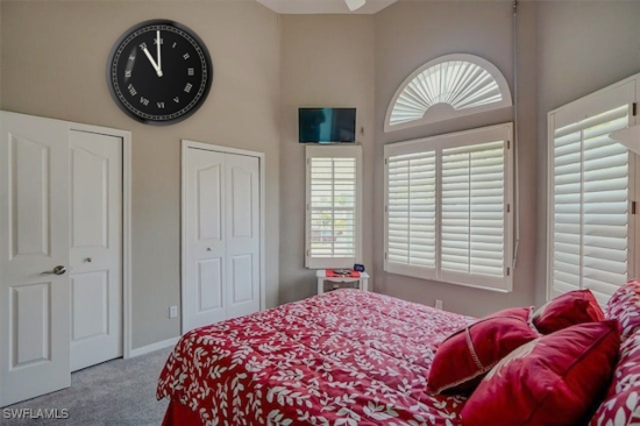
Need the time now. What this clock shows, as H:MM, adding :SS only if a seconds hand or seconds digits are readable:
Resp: 11:00
